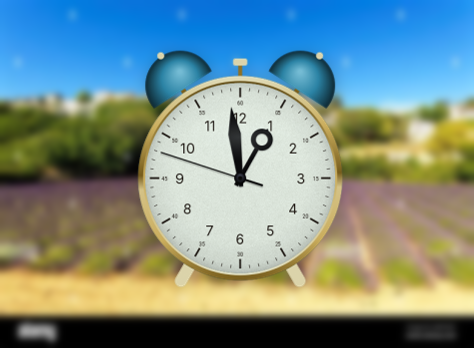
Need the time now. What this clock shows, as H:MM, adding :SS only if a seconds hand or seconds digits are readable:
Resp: 12:58:48
